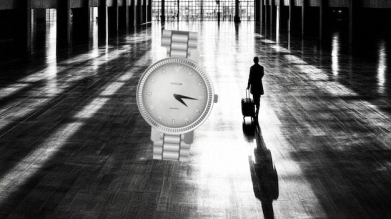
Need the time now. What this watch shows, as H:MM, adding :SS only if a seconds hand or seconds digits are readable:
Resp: 4:16
